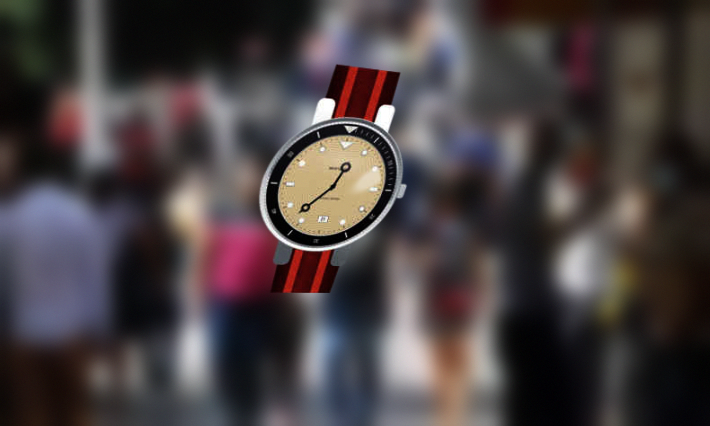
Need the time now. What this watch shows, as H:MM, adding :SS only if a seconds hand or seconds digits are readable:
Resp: 12:37
